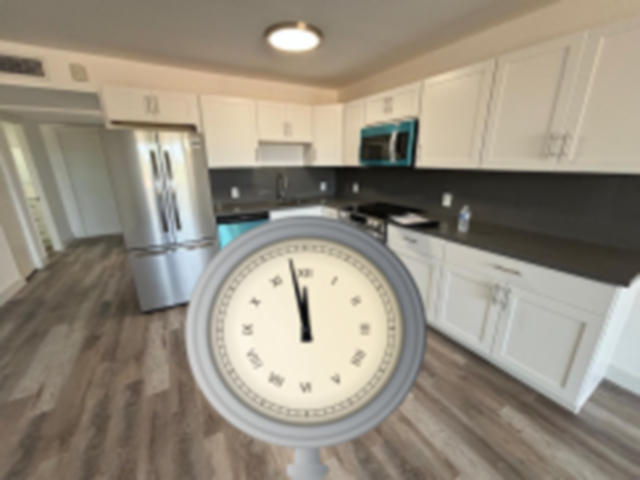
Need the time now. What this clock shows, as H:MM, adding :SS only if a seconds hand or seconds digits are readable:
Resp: 11:58
